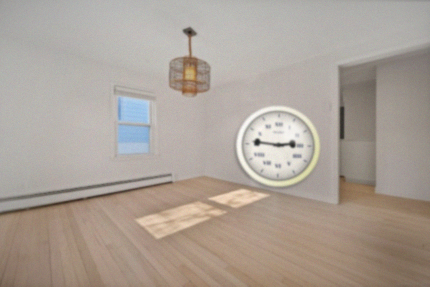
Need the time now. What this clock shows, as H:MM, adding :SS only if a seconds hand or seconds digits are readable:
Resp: 2:46
